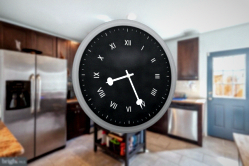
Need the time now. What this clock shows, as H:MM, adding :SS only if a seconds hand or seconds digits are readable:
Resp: 8:26
